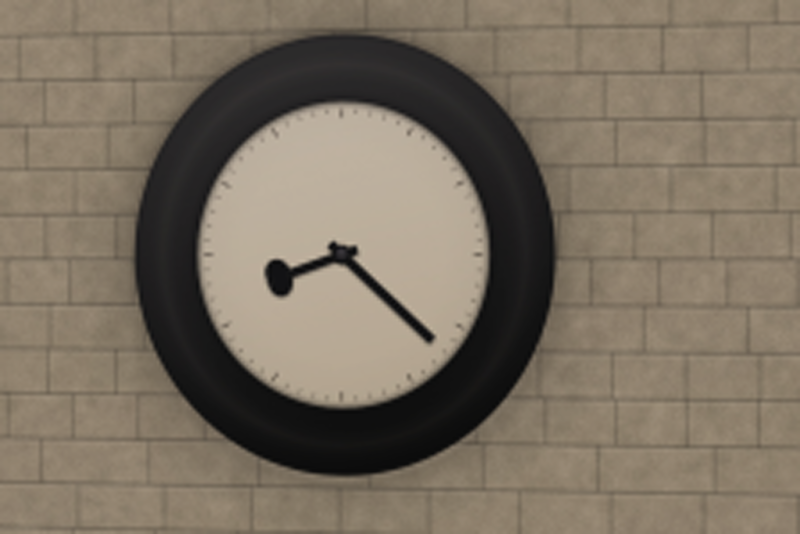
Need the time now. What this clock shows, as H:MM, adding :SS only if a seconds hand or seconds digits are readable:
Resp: 8:22
